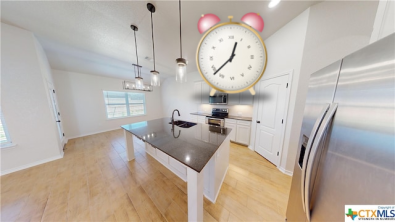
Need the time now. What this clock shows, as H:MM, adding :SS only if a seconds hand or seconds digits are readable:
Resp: 12:38
